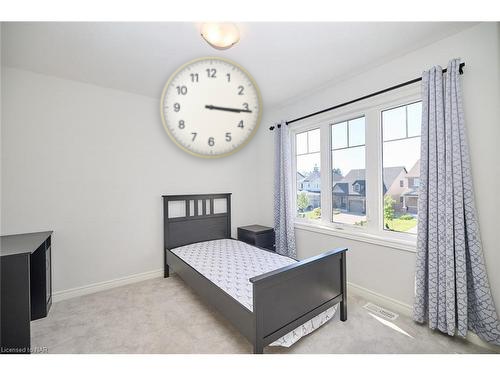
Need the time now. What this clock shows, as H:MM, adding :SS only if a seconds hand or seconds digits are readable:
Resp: 3:16
